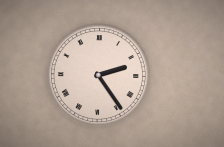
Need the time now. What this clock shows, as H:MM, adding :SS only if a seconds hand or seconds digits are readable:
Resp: 2:24
